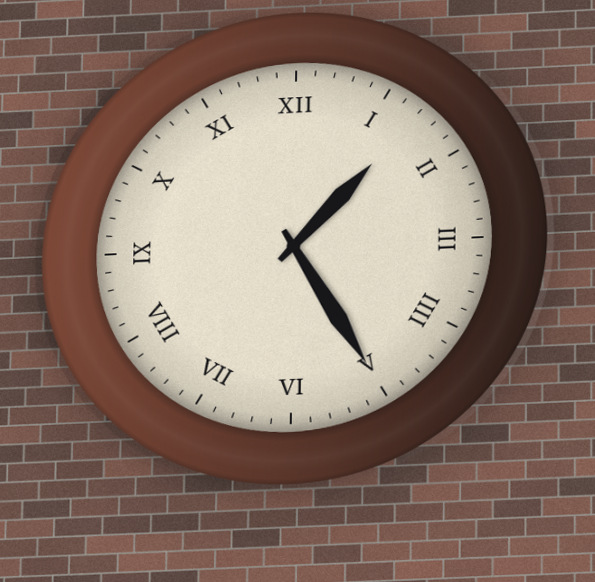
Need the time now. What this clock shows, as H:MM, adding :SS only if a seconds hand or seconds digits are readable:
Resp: 1:25
